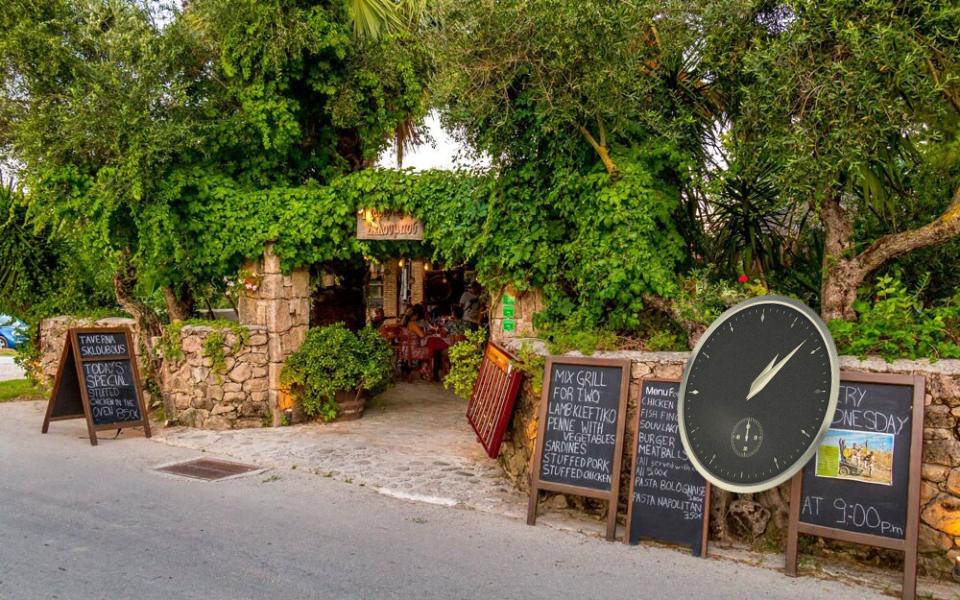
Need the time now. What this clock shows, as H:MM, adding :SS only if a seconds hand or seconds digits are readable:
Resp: 1:08
